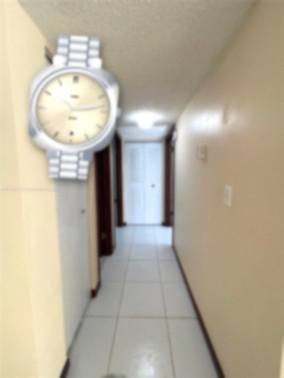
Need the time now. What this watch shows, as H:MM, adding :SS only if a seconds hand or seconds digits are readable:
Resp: 10:13
